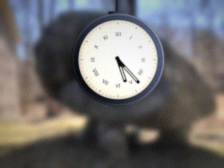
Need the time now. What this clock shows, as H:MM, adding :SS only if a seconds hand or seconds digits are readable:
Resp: 5:23
